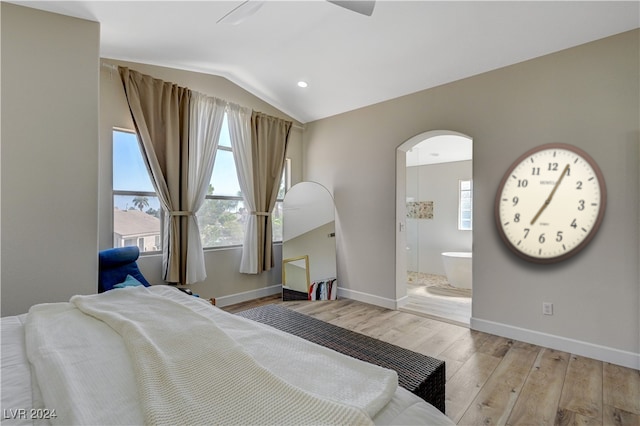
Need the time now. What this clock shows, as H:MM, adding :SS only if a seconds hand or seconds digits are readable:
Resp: 7:04
